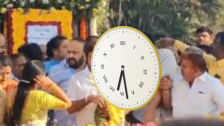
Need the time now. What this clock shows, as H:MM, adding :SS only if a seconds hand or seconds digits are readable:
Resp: 6:28
